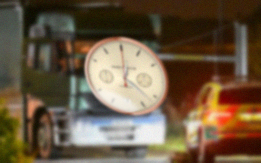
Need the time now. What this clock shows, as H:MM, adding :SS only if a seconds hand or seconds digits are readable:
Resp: 12:22
